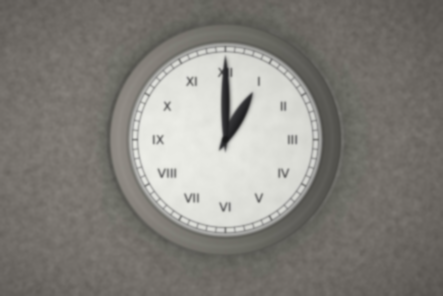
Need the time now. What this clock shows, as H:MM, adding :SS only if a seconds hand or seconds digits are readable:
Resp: 1:00
